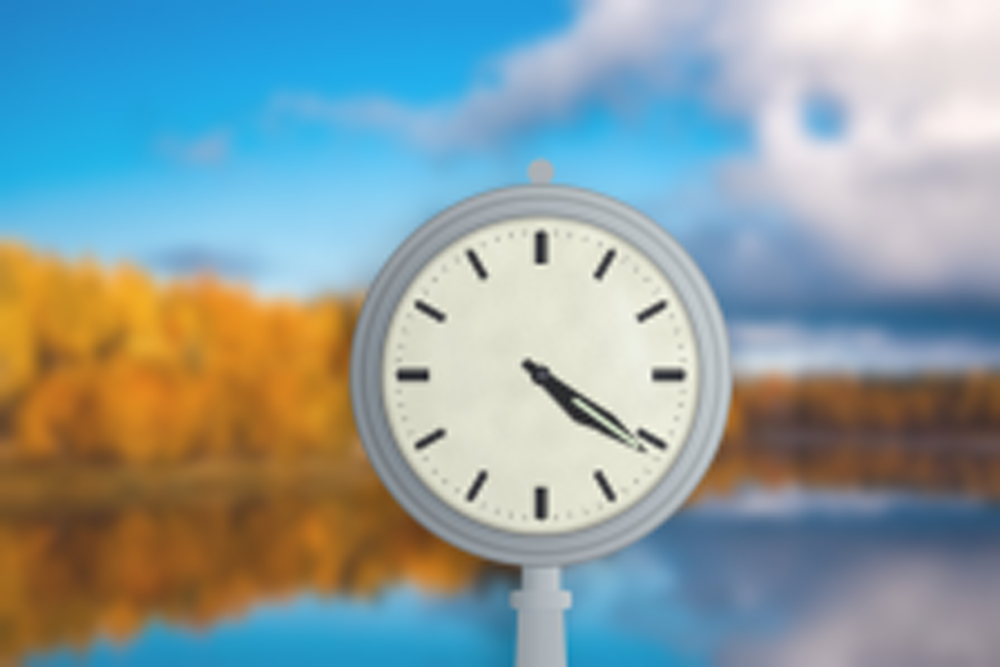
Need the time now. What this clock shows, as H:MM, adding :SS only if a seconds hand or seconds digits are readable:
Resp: 4:21
